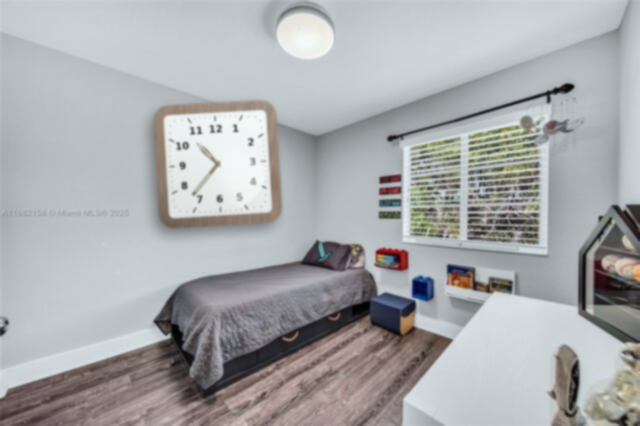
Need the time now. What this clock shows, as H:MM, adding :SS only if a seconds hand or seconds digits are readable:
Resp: 10:37
